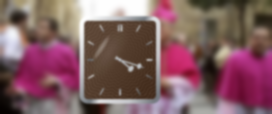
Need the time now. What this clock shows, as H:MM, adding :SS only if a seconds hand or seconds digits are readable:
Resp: 4:18
